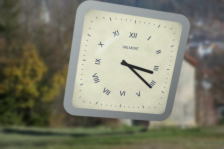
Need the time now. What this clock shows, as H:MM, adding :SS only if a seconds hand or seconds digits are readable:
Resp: 3:21
